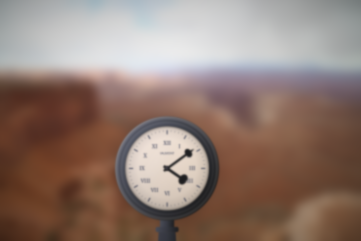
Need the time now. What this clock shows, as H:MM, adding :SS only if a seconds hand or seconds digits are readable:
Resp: 4:09
